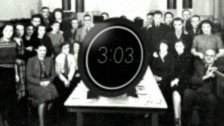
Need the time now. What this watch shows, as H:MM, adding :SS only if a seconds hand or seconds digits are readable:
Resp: 3:03
